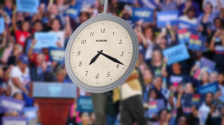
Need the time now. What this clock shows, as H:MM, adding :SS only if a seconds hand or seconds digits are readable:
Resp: 7:19
